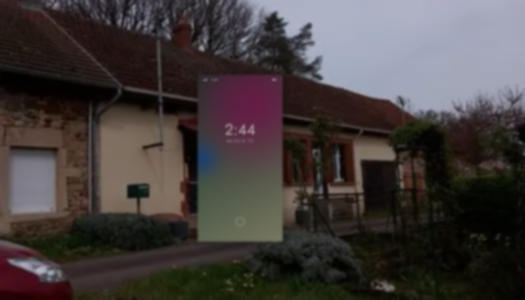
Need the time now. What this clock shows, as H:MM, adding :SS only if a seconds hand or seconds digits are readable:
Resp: 2:44
